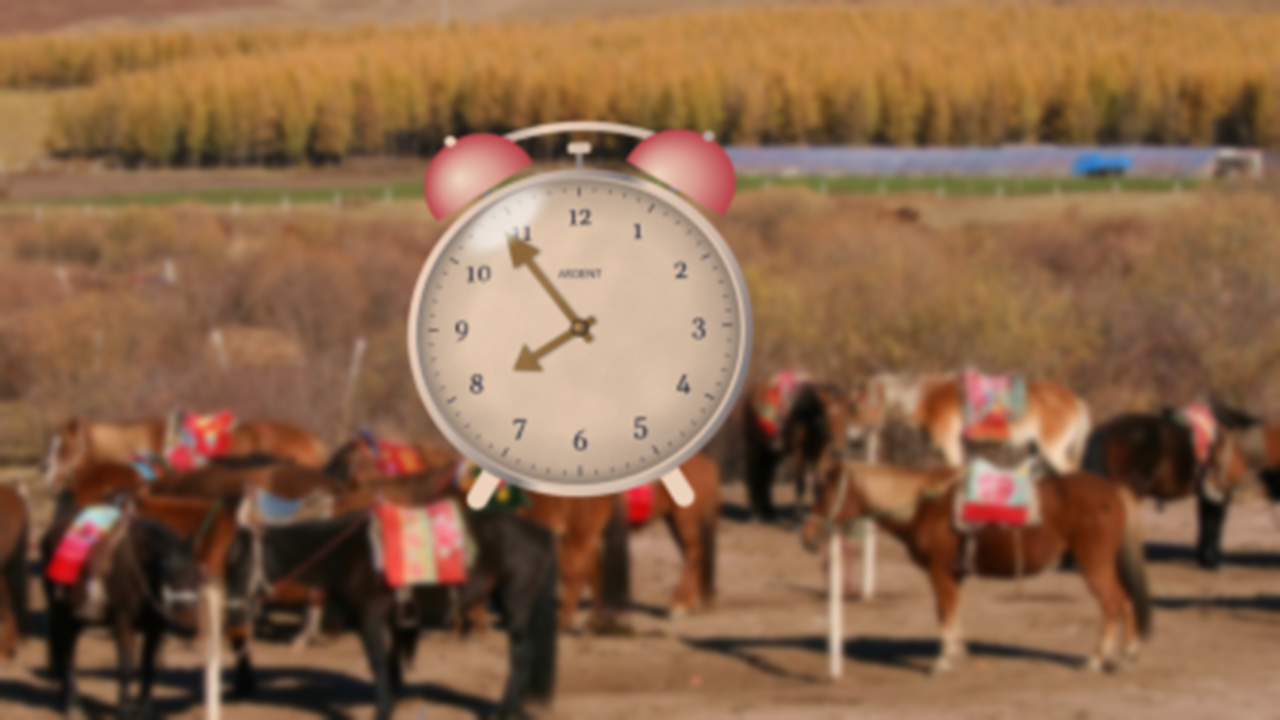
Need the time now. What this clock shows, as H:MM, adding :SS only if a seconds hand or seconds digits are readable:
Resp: 7:54
